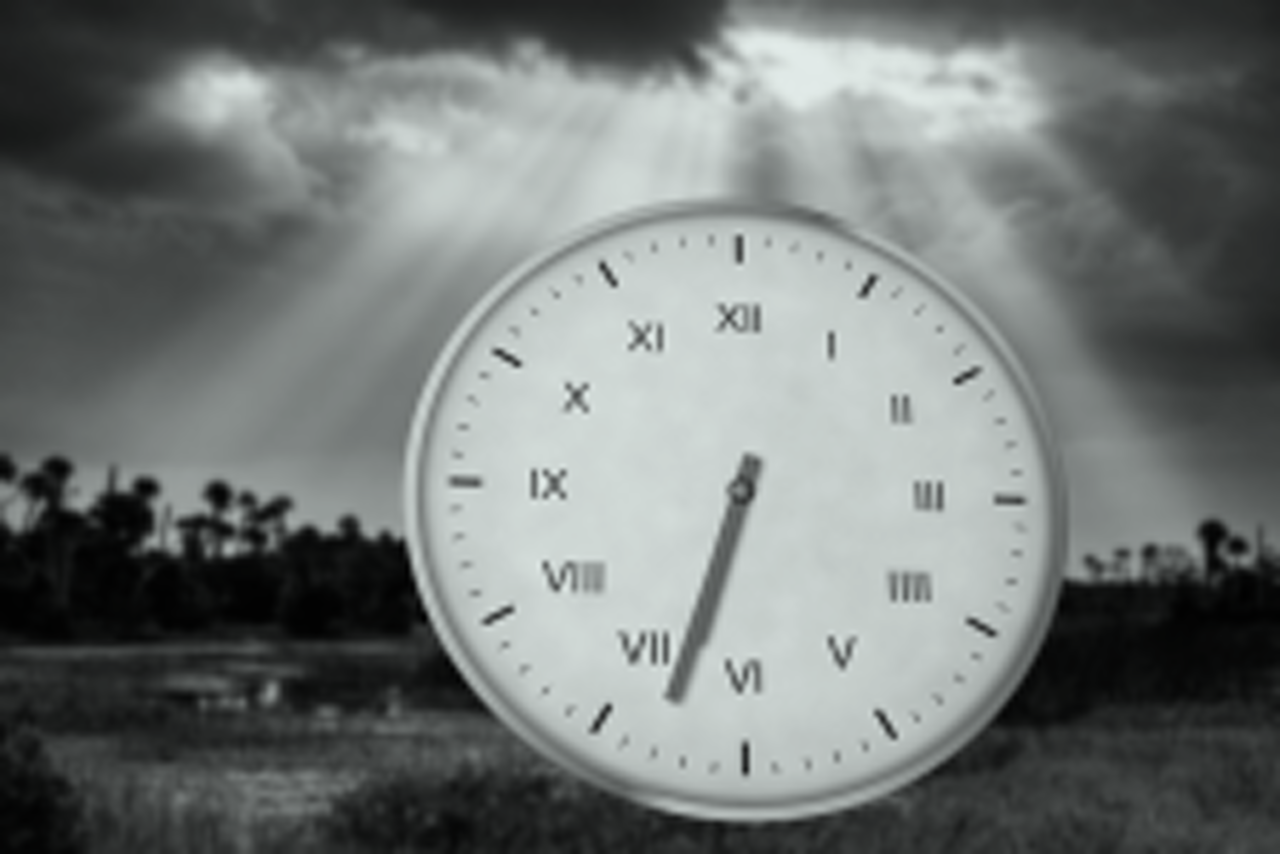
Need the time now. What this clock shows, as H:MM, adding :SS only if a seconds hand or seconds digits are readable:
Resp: 6:33
